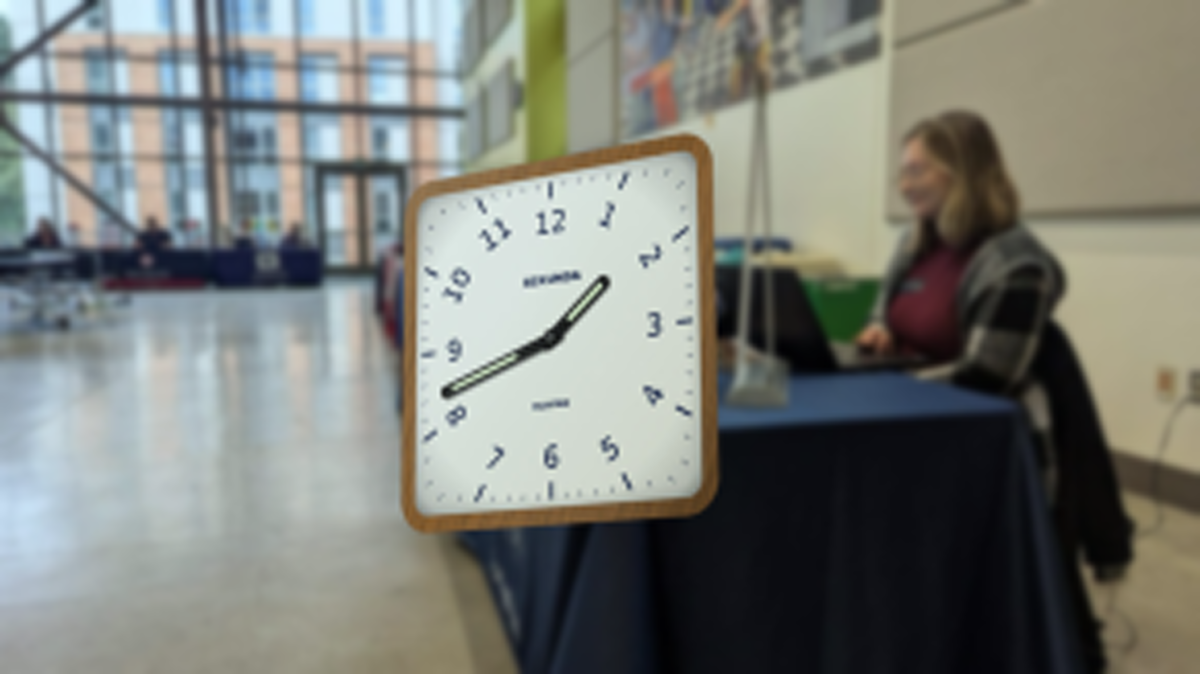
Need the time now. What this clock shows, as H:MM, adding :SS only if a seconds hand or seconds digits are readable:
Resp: 1:42
